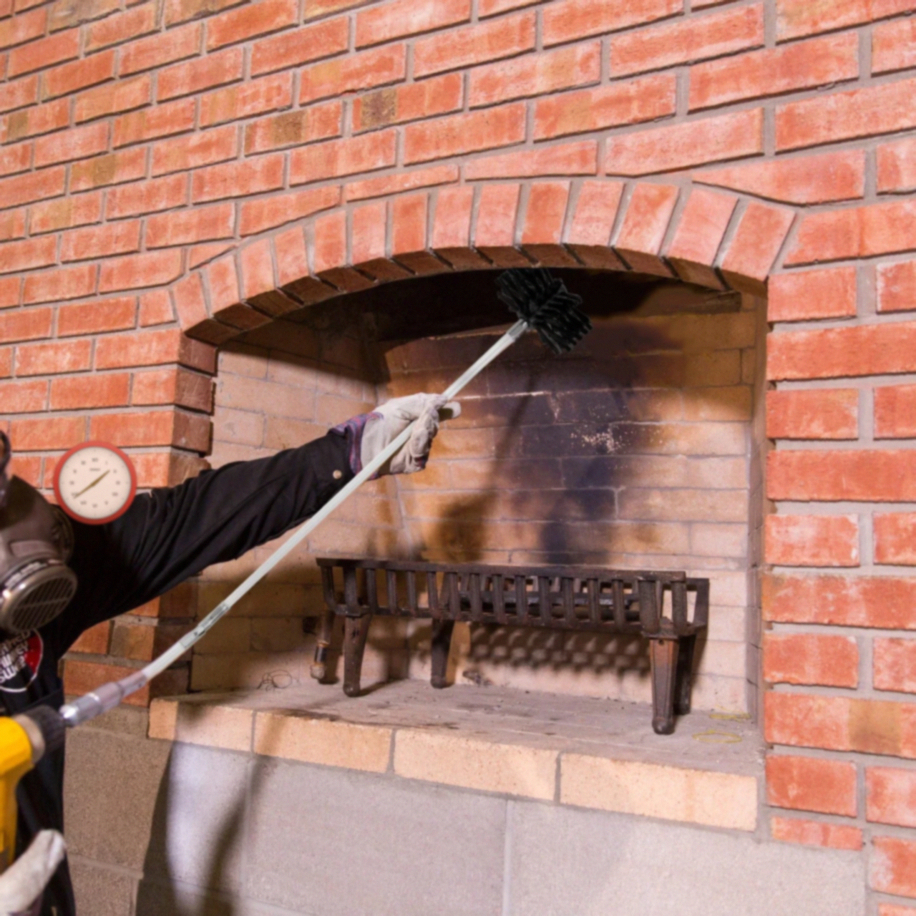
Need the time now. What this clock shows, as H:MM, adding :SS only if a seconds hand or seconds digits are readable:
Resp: 1:39
